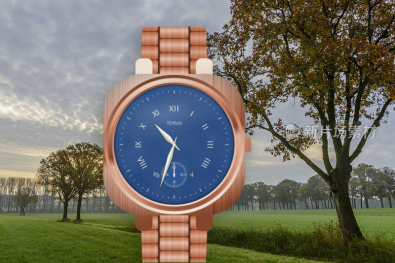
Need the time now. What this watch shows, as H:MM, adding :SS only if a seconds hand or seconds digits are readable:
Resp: 10:33
